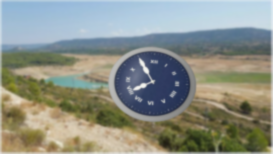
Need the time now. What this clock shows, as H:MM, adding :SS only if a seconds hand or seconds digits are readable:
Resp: 7:55
